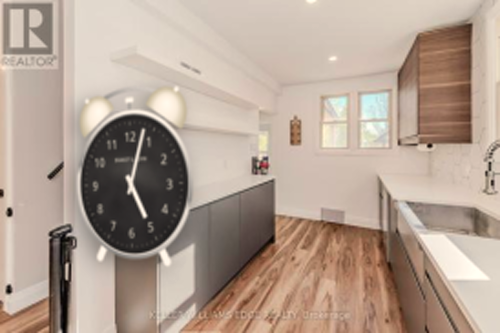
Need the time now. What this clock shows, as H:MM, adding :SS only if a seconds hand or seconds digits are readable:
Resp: 5:03
